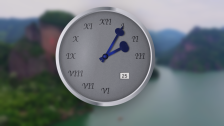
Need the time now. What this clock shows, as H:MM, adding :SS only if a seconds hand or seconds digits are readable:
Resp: 2:05
